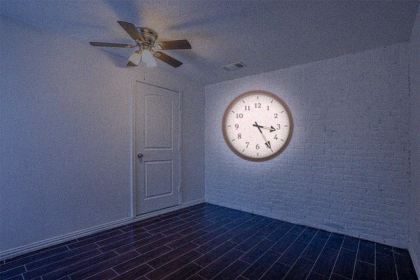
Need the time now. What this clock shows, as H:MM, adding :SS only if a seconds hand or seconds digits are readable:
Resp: 3:25
